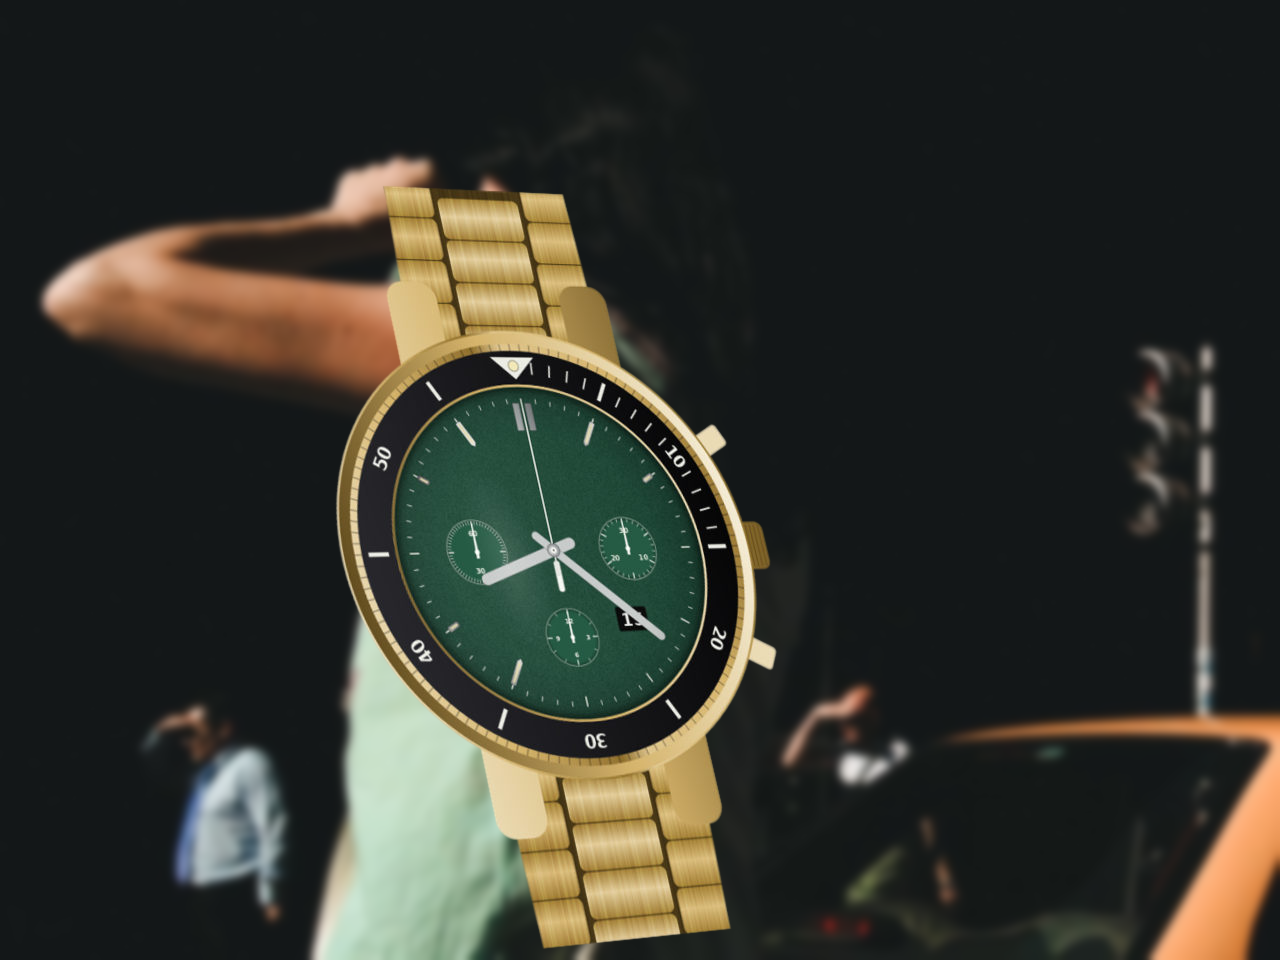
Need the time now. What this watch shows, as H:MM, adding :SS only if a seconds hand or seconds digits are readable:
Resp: 8:22
